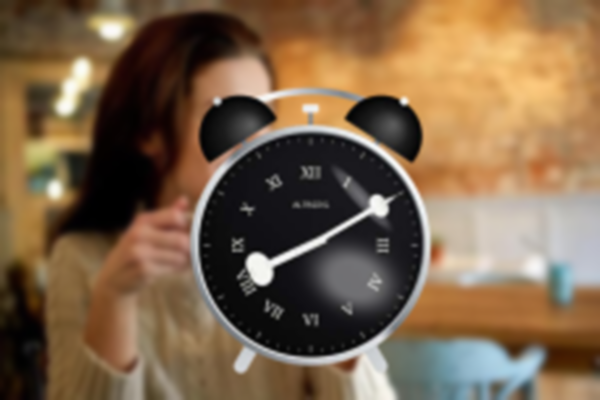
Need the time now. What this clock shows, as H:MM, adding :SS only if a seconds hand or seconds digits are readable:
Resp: 8:10
